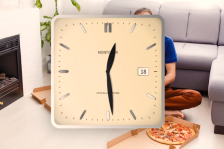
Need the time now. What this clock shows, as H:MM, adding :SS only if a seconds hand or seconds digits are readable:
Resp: 12:29
